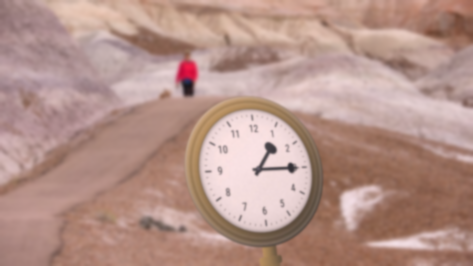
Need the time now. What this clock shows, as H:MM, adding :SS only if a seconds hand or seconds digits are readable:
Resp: 1:15
